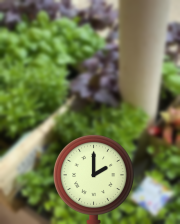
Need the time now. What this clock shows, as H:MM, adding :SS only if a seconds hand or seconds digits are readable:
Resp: 2:00
